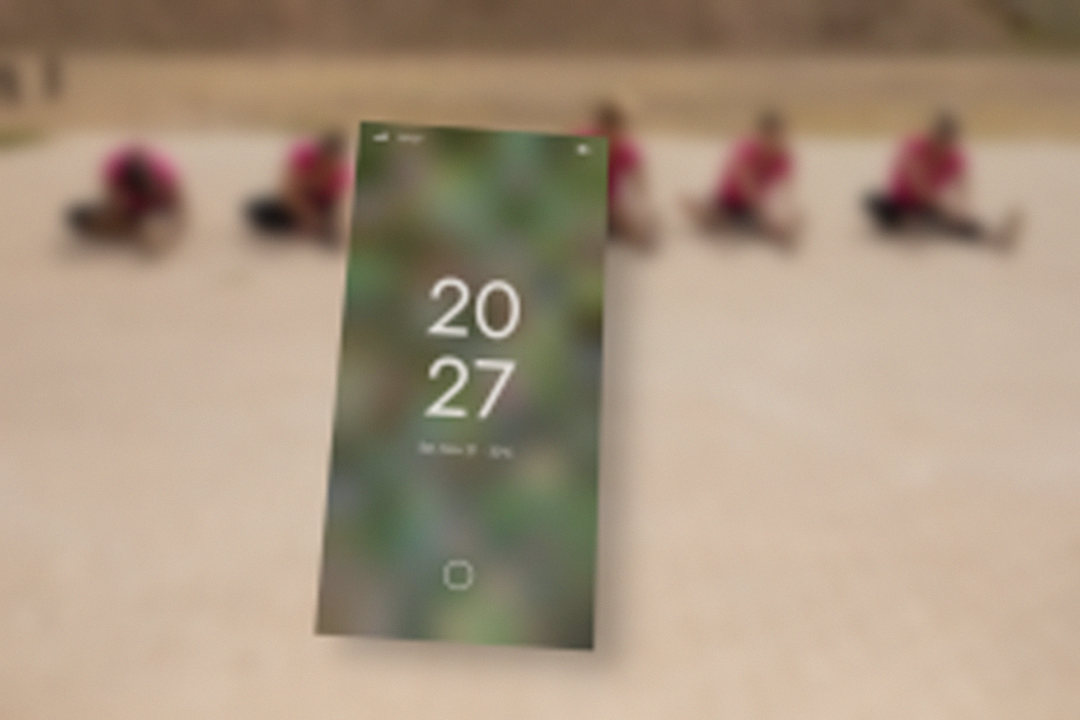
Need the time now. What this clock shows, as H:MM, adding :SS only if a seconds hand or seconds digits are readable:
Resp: 20:27
